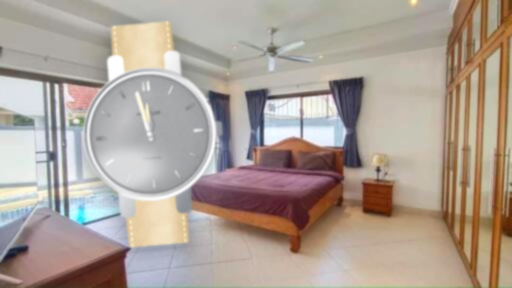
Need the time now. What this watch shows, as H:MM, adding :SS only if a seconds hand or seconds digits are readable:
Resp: 11:58
